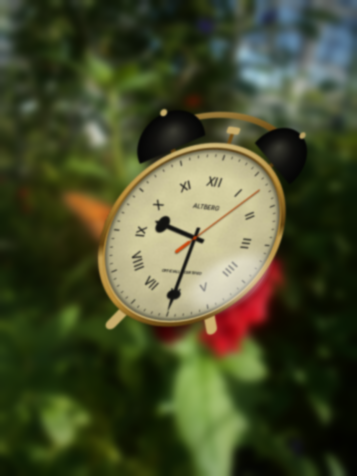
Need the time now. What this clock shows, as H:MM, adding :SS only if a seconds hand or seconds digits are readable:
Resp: 9:30:07
